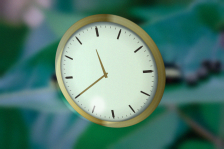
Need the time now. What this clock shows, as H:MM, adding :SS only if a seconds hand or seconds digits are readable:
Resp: 11:40
